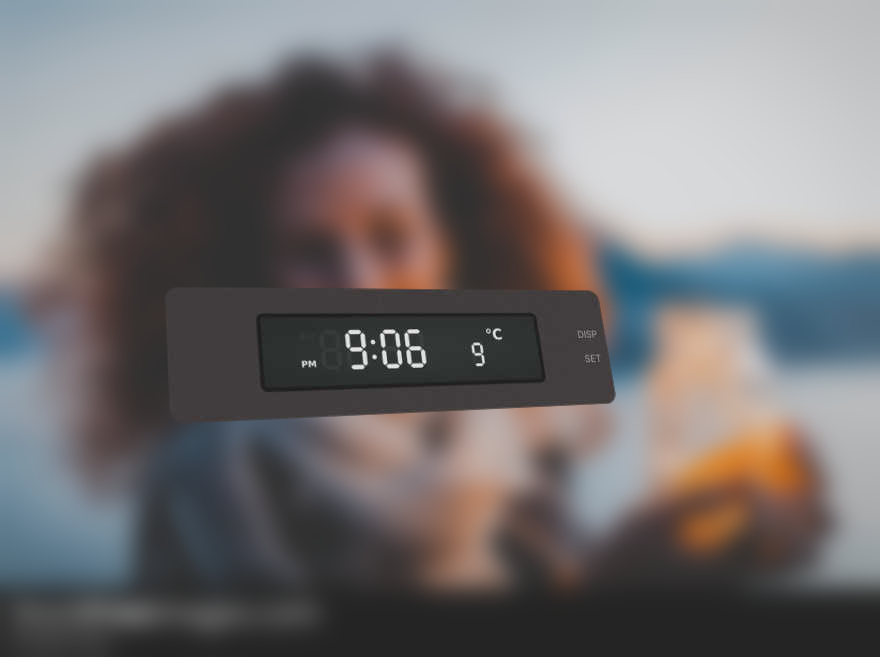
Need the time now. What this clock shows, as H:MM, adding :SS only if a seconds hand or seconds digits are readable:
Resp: 9:06
